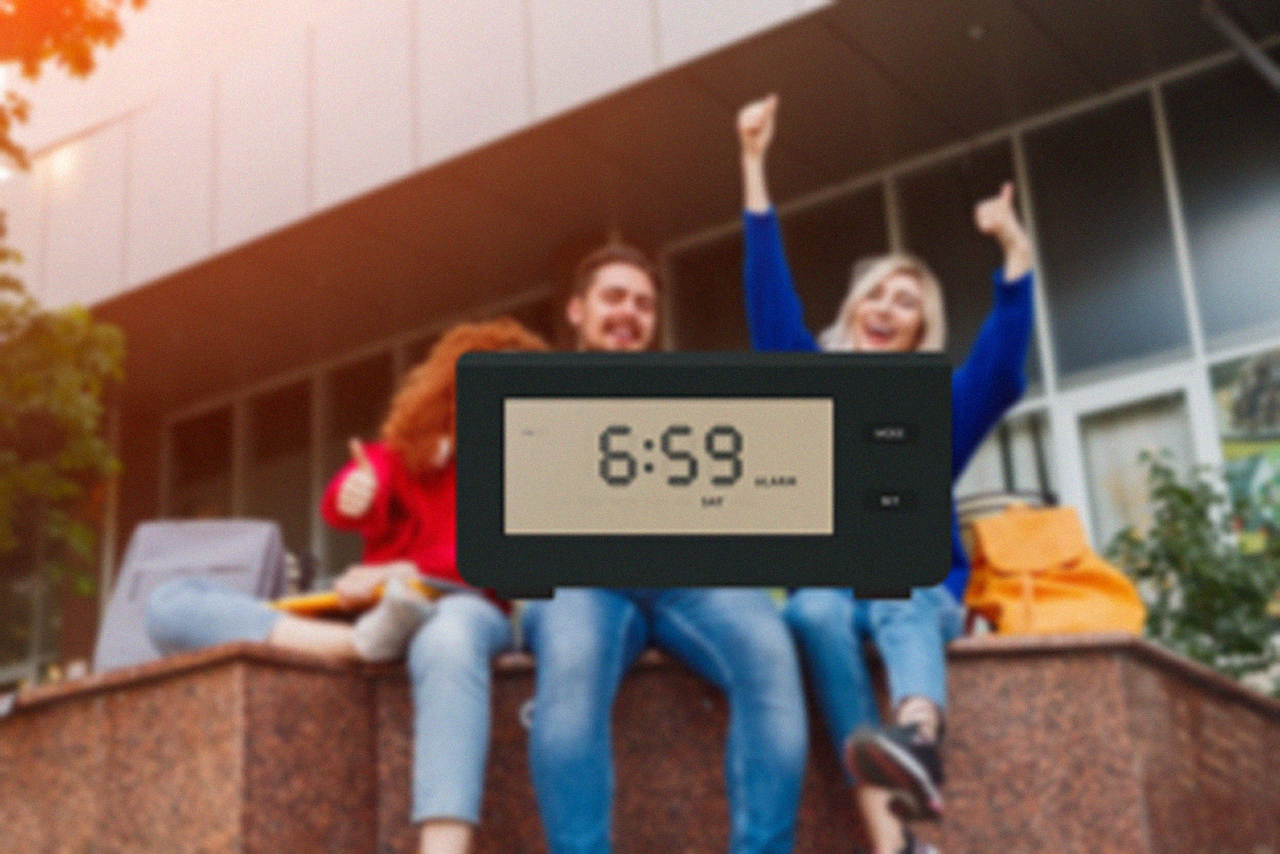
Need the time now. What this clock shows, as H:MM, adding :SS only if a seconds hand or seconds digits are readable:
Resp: 6:59
